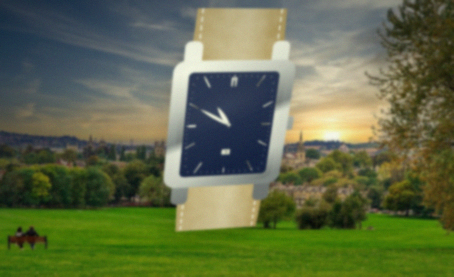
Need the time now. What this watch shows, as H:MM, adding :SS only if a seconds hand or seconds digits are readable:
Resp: 10:50
